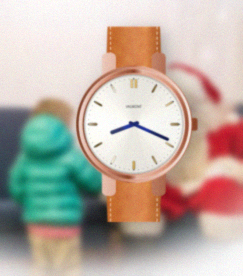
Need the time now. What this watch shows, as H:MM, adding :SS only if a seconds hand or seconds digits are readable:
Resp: 8:19
